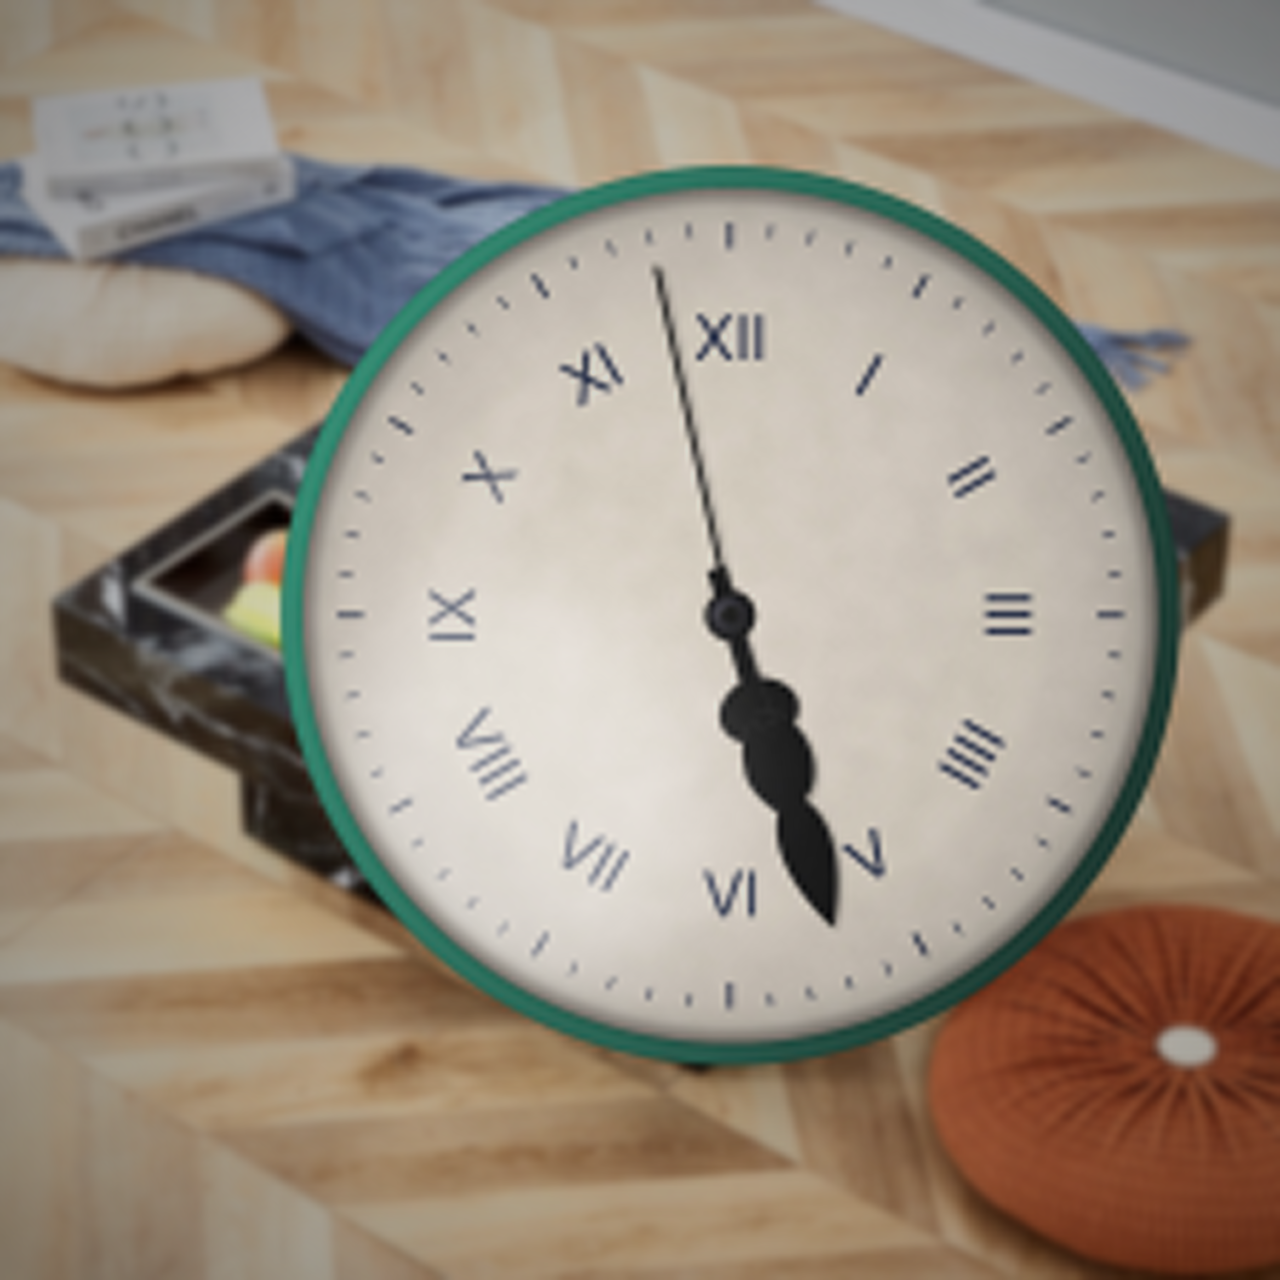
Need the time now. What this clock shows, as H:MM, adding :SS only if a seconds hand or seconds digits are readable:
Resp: 5:26:58
